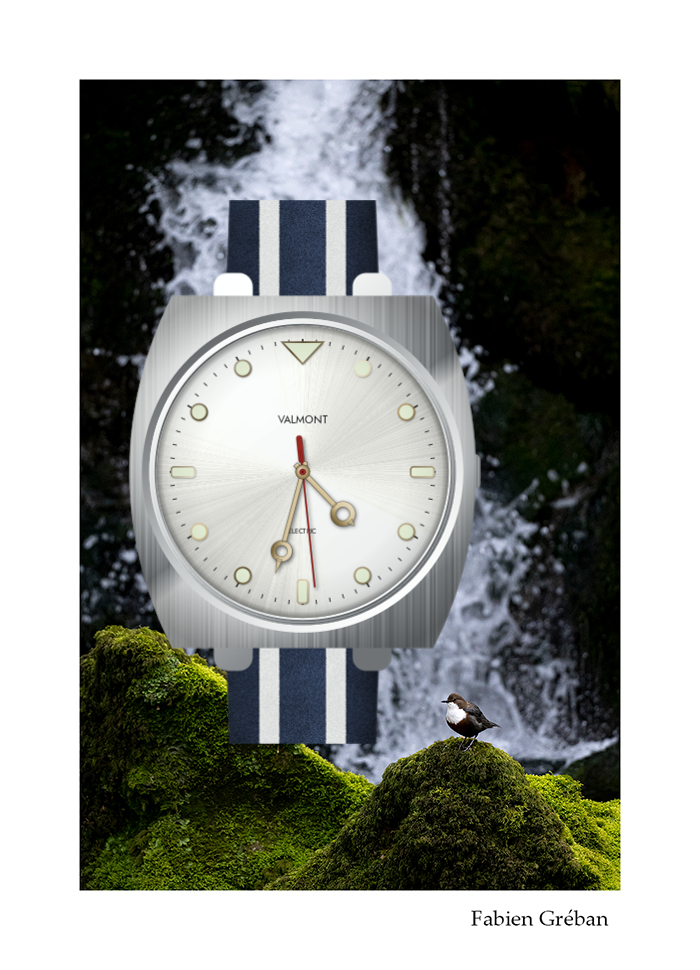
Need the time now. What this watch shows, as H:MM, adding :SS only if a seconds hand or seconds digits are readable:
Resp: 4:32:29
